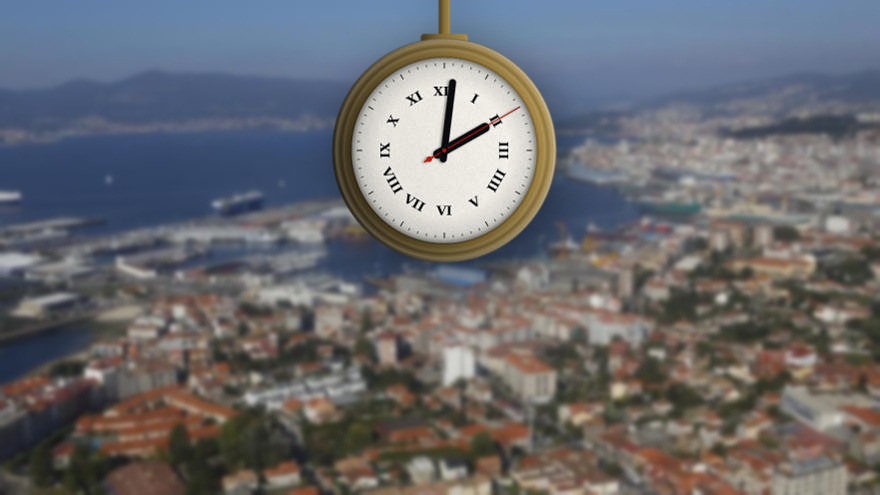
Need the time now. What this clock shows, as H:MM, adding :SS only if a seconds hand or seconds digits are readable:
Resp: 2:01:10
